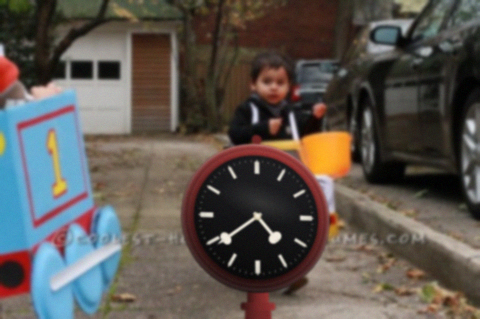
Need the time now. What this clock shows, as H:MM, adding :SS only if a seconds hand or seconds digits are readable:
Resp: 4:39
